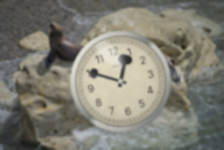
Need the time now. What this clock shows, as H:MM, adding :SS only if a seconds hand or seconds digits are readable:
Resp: 12:50
